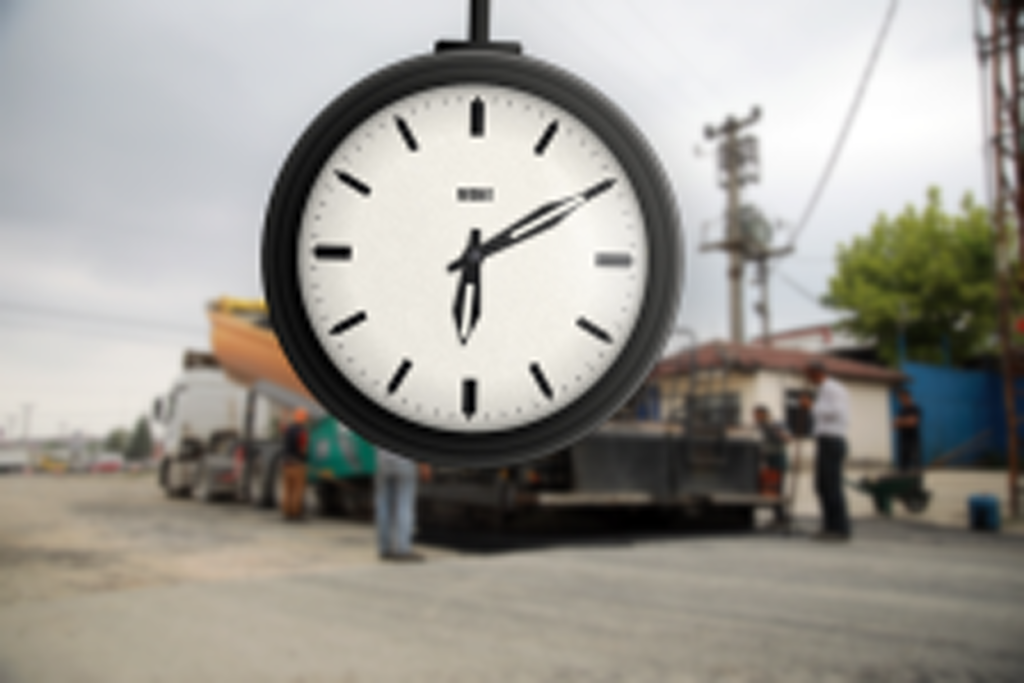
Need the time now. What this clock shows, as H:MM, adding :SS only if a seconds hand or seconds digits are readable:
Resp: 6:10
